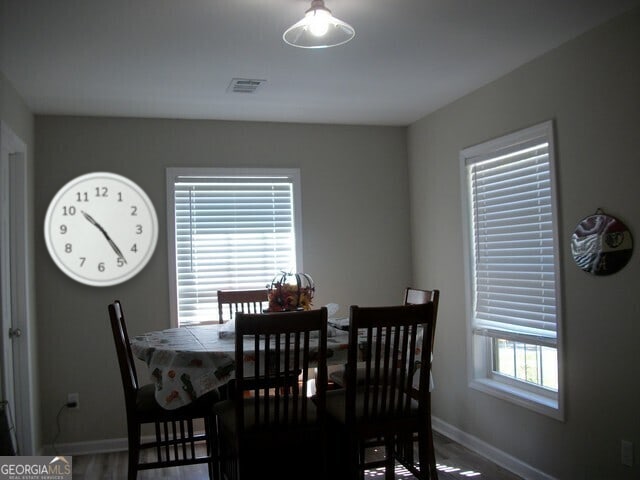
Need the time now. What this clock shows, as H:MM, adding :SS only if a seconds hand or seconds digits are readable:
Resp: 10:24
